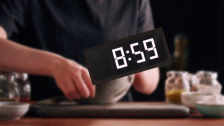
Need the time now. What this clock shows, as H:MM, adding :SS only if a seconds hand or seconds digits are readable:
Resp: 8:59
